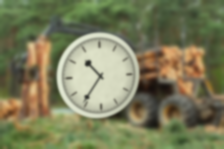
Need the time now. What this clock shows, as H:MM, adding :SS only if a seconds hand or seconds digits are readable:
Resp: 10:36
